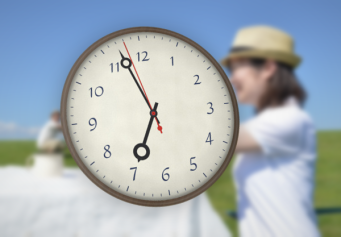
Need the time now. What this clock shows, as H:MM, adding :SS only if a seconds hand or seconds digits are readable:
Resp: 6:56:58
